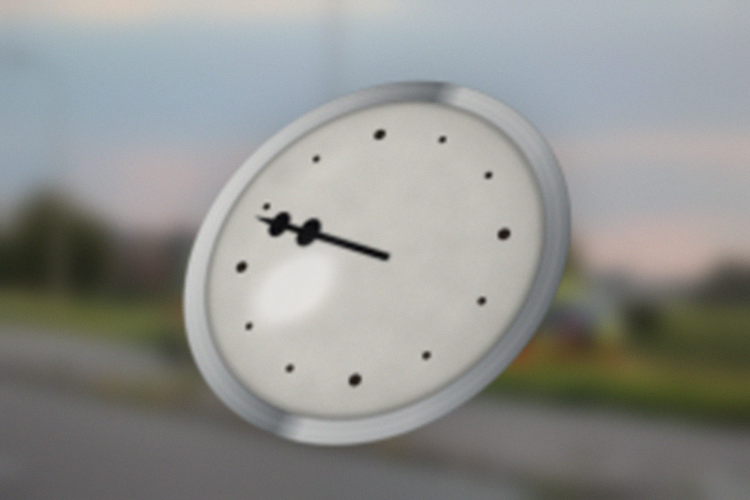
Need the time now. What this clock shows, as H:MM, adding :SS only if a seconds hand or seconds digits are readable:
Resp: 9:49
